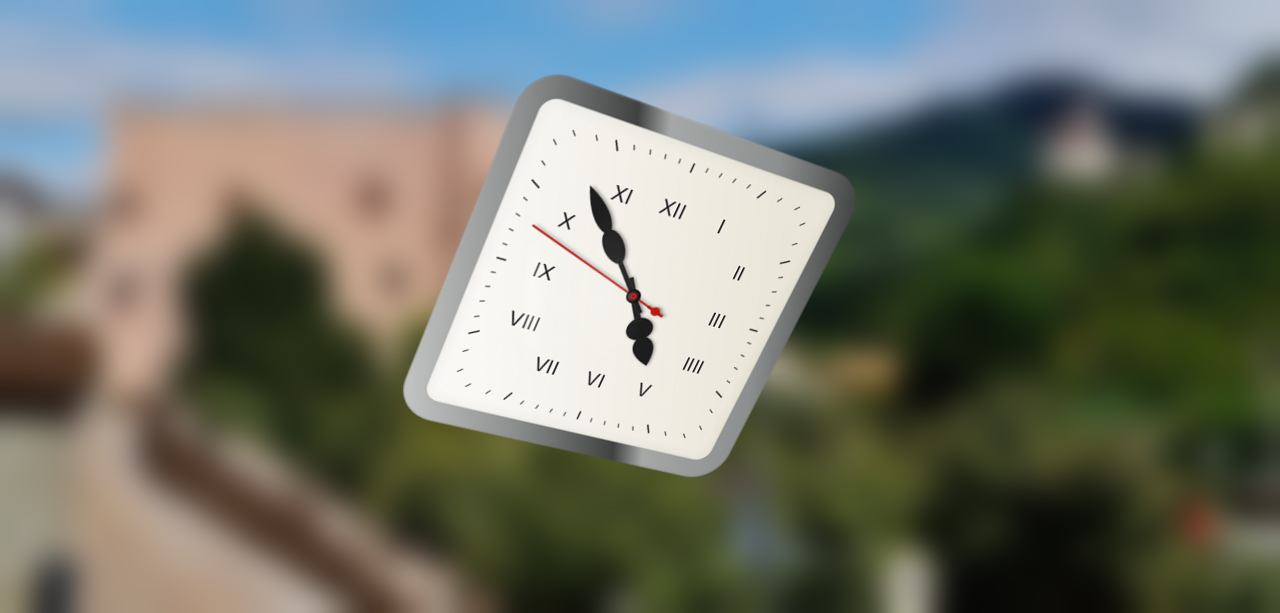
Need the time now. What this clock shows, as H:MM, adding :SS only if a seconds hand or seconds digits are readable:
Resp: 4:52:48
